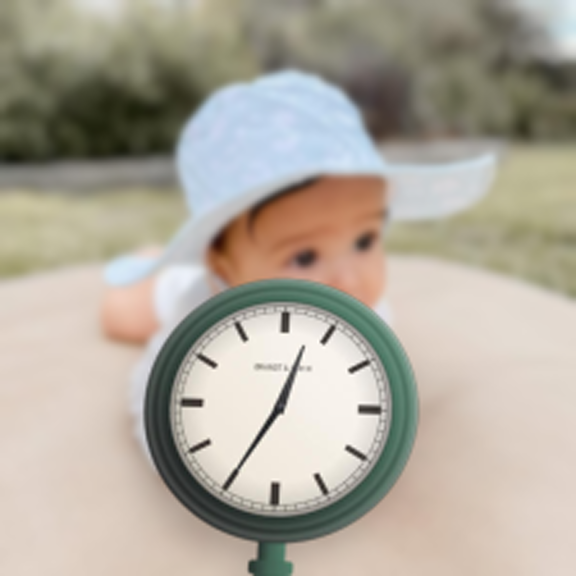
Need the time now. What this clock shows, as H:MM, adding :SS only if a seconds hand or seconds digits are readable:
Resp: 12:35
